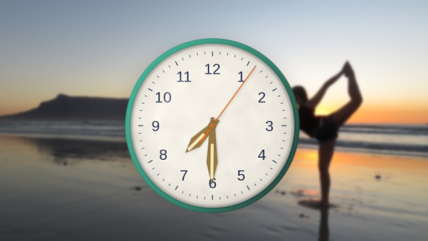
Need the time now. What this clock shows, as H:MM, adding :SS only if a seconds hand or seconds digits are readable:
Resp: 7:30:06
